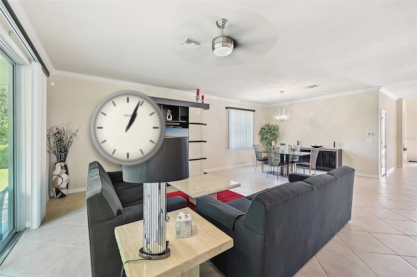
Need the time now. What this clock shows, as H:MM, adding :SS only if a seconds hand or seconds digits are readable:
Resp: 1:04
